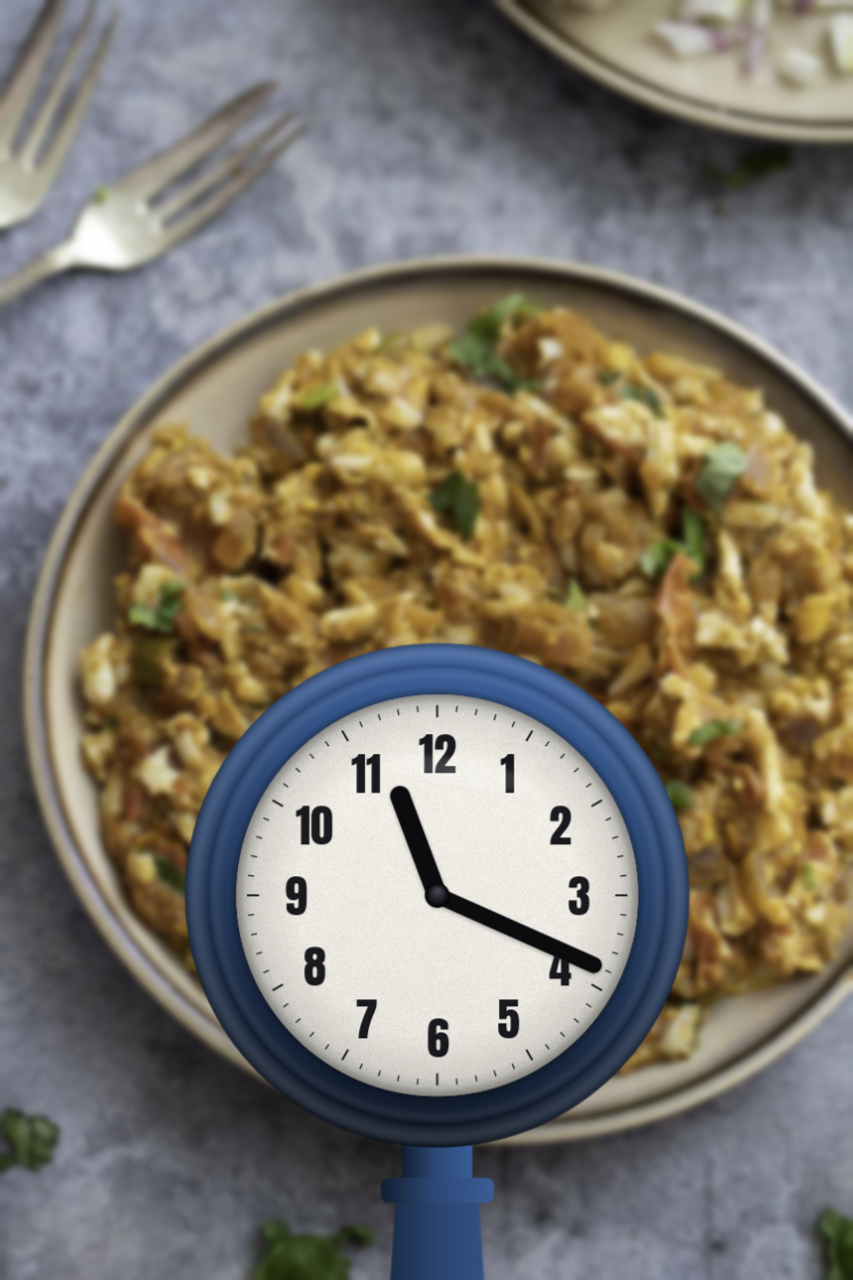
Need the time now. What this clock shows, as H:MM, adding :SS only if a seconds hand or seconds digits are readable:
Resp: 11:19
